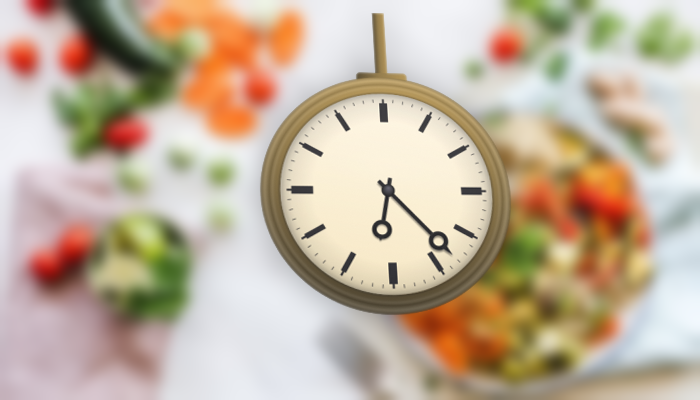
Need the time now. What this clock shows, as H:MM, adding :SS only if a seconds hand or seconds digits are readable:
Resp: 6:23
